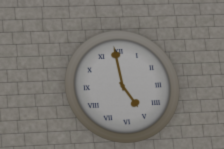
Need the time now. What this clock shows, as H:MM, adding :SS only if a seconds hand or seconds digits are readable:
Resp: 4:59
